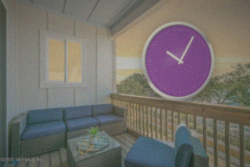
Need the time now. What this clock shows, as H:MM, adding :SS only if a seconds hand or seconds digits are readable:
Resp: 10:05
